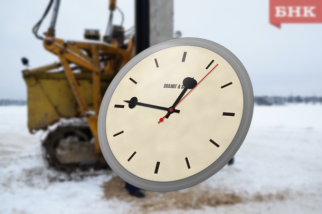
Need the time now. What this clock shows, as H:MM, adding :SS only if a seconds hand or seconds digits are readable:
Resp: 12:46:06
